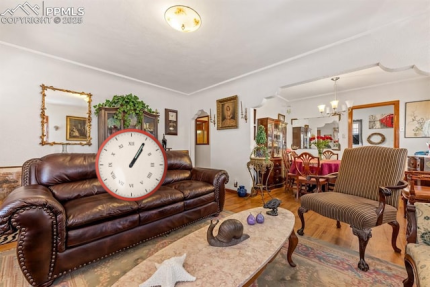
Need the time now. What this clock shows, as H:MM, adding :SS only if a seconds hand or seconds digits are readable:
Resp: 1:05
